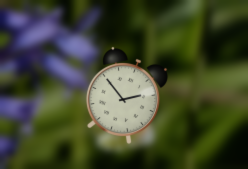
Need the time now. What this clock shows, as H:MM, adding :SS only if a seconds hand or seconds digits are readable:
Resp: 1:50
